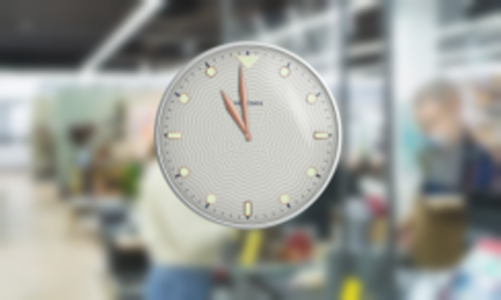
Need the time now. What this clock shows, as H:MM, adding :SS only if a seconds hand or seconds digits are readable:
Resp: 10:59
